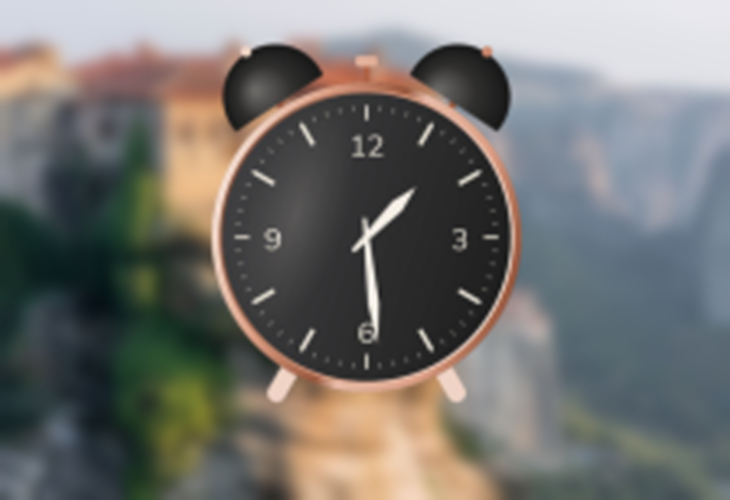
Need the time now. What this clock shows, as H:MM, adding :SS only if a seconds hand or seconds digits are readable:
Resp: 1:29
